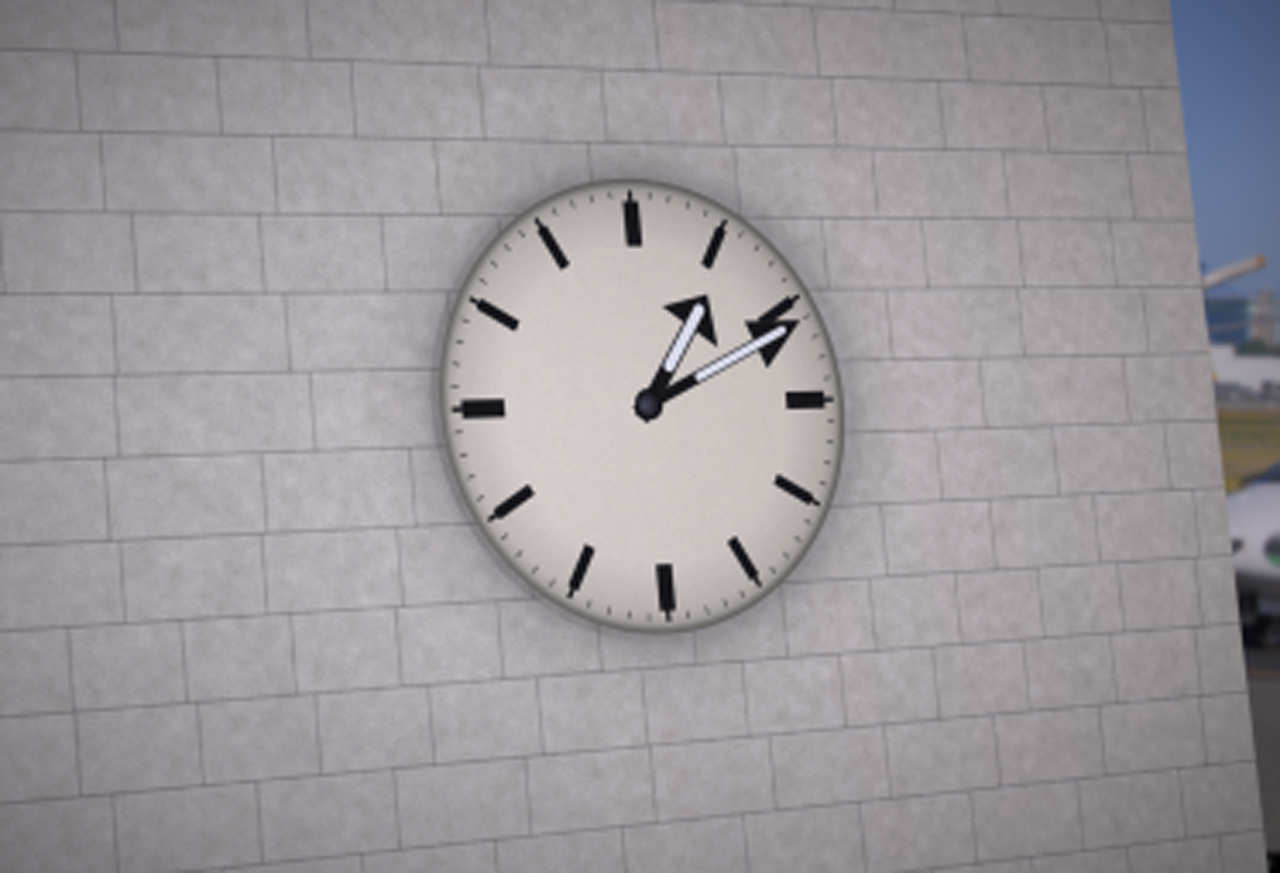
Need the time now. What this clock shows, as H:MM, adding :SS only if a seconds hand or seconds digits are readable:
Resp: 1:11
